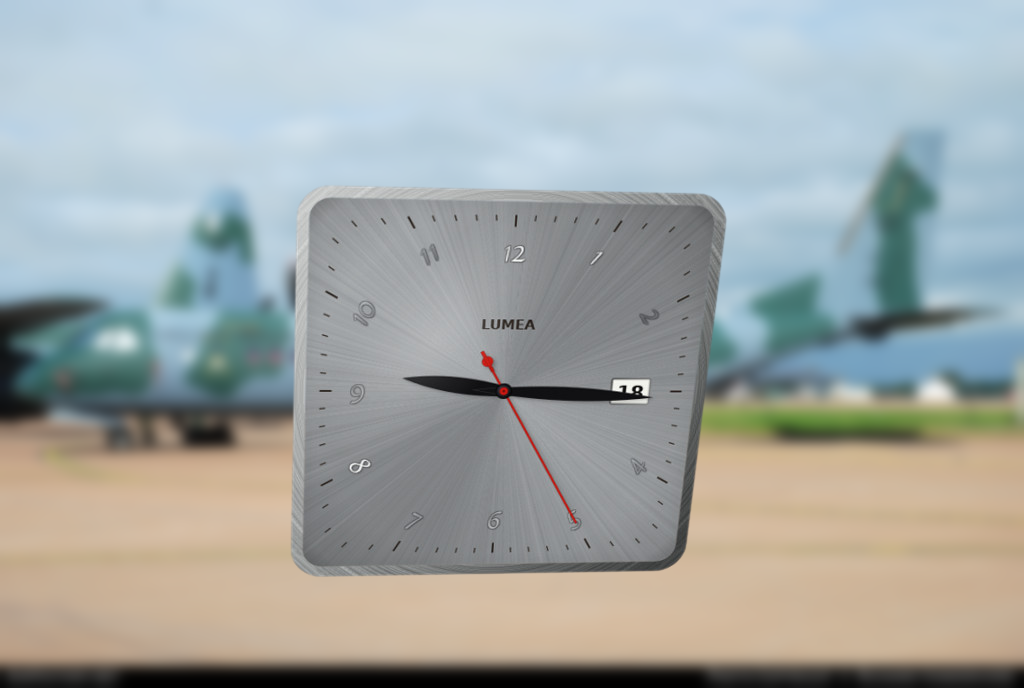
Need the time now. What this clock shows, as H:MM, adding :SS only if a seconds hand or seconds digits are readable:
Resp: 9:15:25
